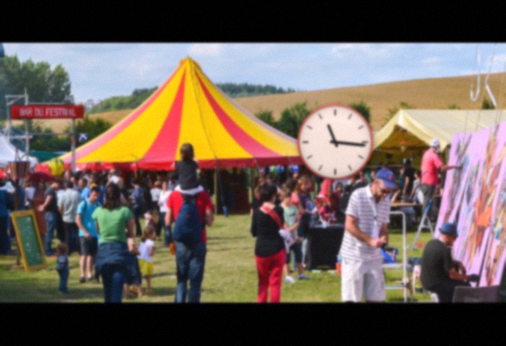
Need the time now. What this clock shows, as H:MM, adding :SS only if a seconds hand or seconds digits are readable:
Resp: 11:16
